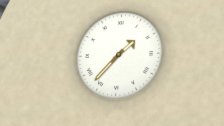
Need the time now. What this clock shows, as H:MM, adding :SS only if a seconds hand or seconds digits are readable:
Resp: 1:37
